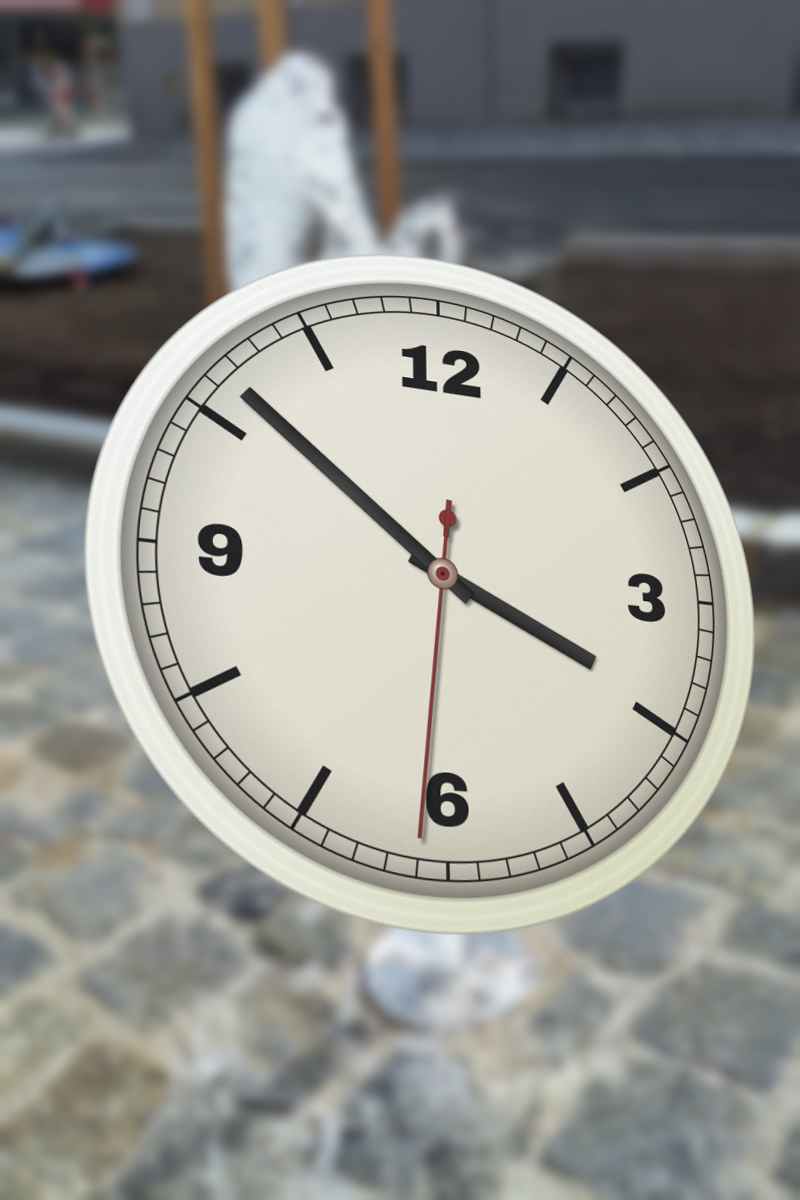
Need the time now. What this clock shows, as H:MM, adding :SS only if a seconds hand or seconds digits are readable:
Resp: 3:51:31
